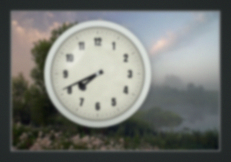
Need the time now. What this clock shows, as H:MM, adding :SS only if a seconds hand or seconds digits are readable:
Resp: 7:41
